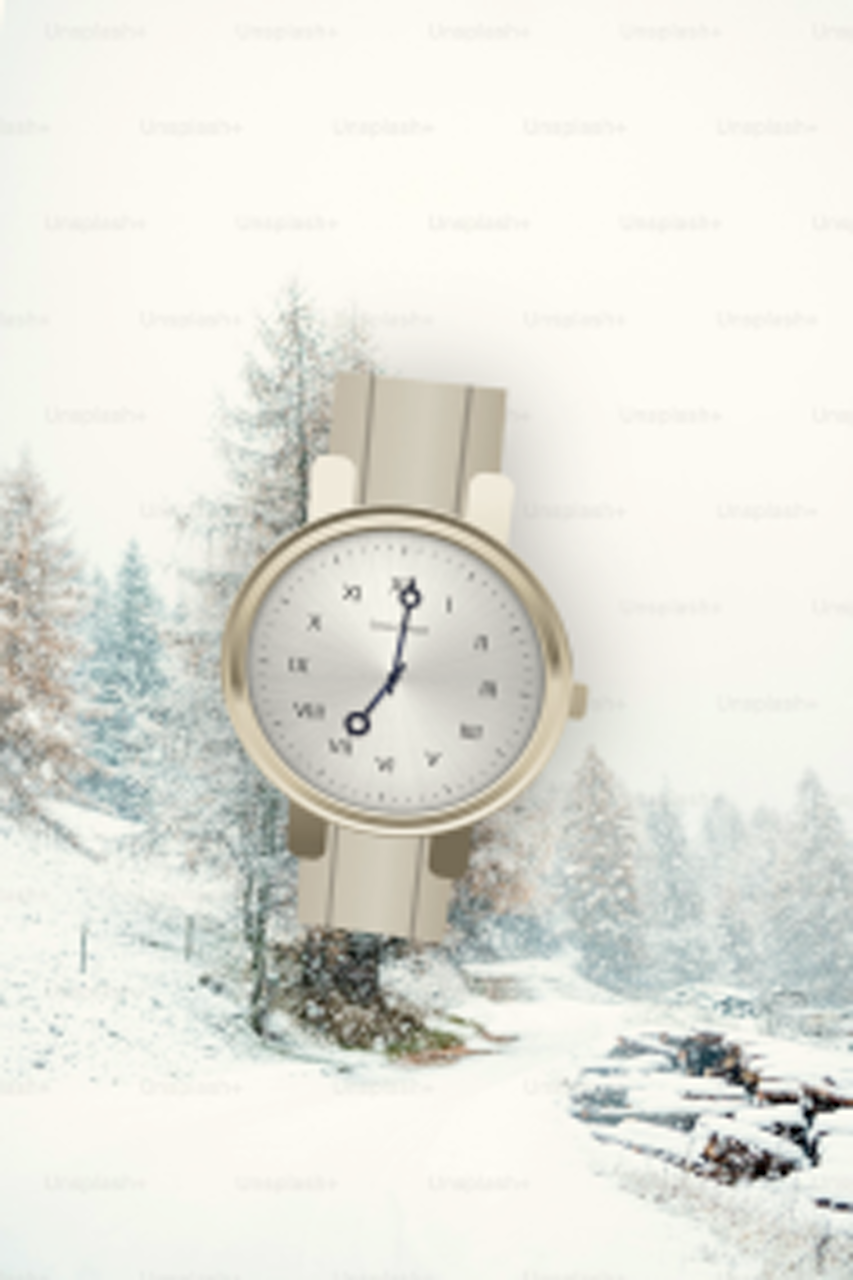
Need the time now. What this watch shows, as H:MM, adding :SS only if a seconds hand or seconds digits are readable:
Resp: 7:01
